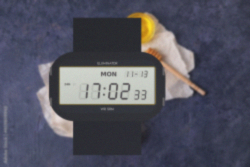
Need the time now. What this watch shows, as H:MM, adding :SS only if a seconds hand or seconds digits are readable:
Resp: 17:02:33
